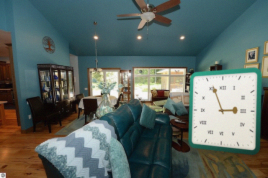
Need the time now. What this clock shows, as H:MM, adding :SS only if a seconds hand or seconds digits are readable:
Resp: 2:56
